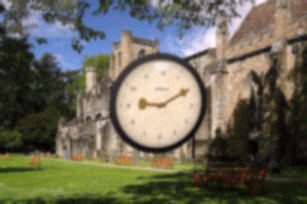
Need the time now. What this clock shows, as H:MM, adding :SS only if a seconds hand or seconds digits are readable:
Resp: 9:10
